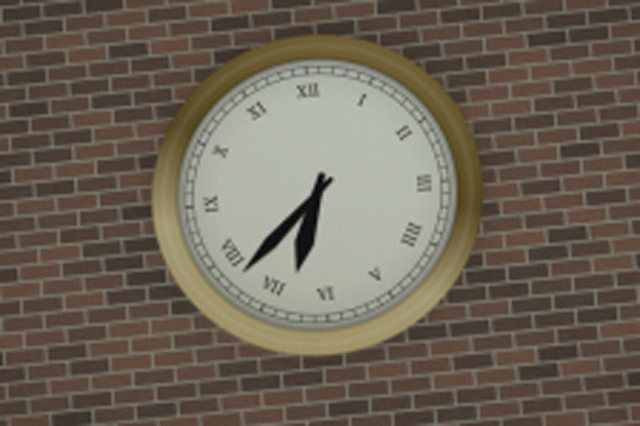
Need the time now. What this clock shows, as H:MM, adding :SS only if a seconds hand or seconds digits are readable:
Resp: 6:38
